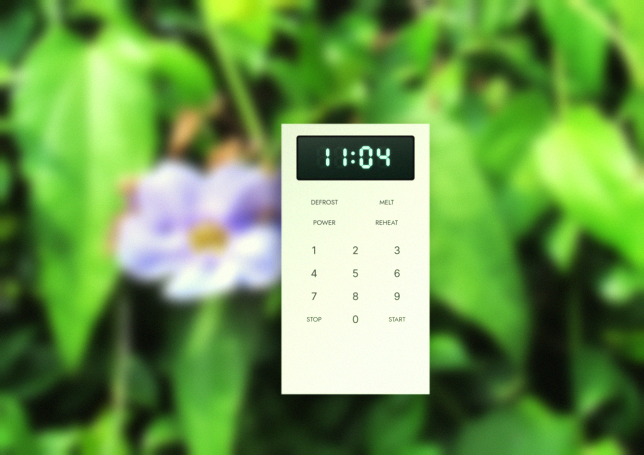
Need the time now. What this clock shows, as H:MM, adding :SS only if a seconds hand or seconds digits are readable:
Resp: 11:04
